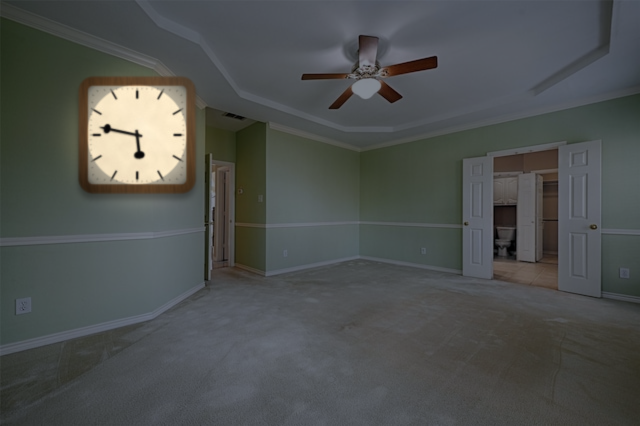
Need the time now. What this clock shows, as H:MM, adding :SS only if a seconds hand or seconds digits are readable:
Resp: 5:47
